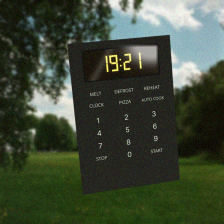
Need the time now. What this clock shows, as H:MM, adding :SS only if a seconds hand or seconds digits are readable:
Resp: 19:21
